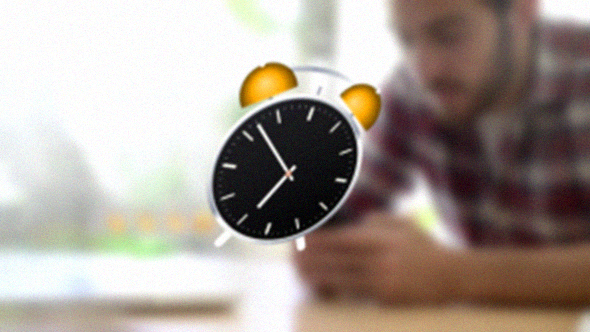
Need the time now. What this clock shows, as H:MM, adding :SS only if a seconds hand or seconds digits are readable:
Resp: 6:52
